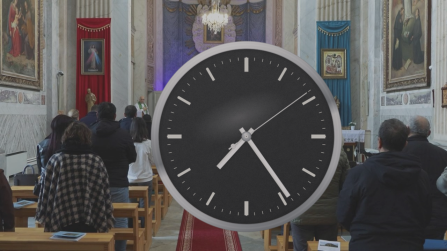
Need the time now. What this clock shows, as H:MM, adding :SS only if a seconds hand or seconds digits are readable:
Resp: 7:24:09
